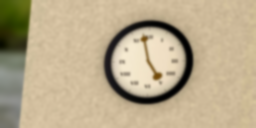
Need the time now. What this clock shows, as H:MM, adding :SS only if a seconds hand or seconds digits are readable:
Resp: 4:58
